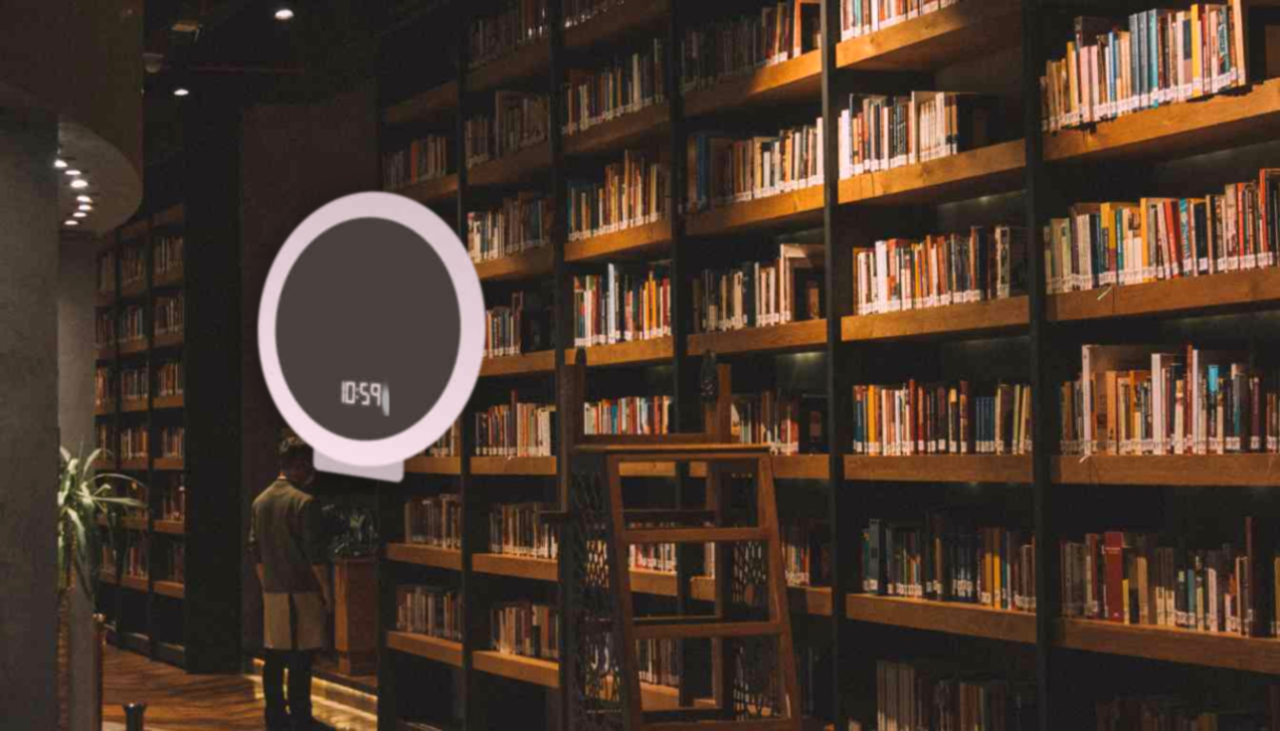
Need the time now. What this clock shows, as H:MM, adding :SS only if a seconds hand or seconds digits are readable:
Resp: 10:59
